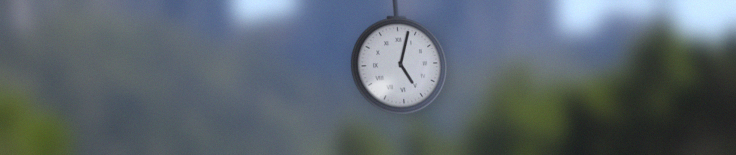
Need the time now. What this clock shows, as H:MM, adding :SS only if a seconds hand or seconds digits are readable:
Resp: 5:03
